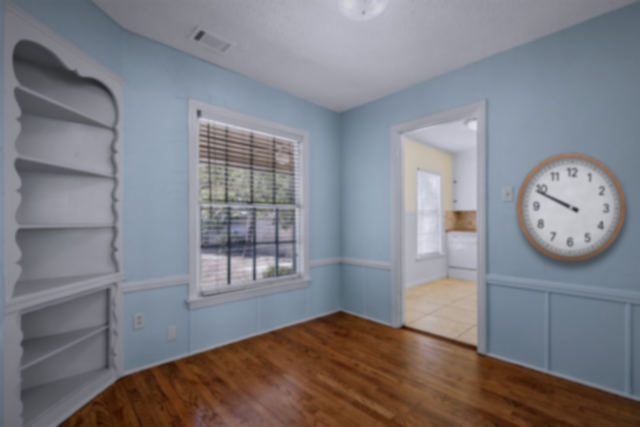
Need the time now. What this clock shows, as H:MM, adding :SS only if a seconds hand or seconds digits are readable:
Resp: 9:49
